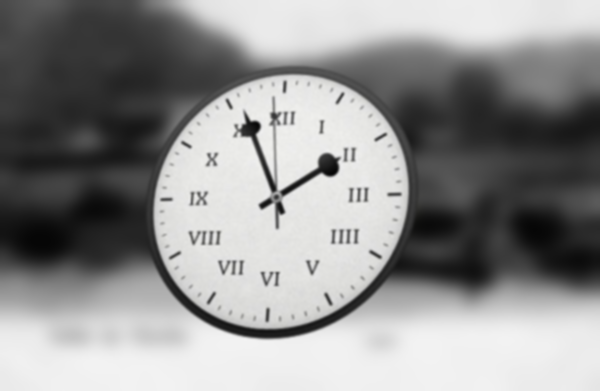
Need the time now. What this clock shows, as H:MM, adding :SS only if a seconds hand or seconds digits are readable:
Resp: 1:55:59
